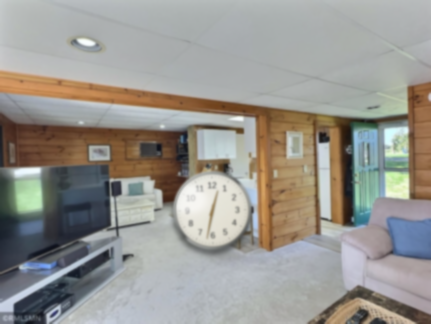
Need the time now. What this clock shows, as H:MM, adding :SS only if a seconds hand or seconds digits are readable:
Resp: 12:32
